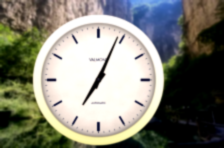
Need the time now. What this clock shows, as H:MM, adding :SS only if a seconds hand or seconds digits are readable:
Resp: 7:04
